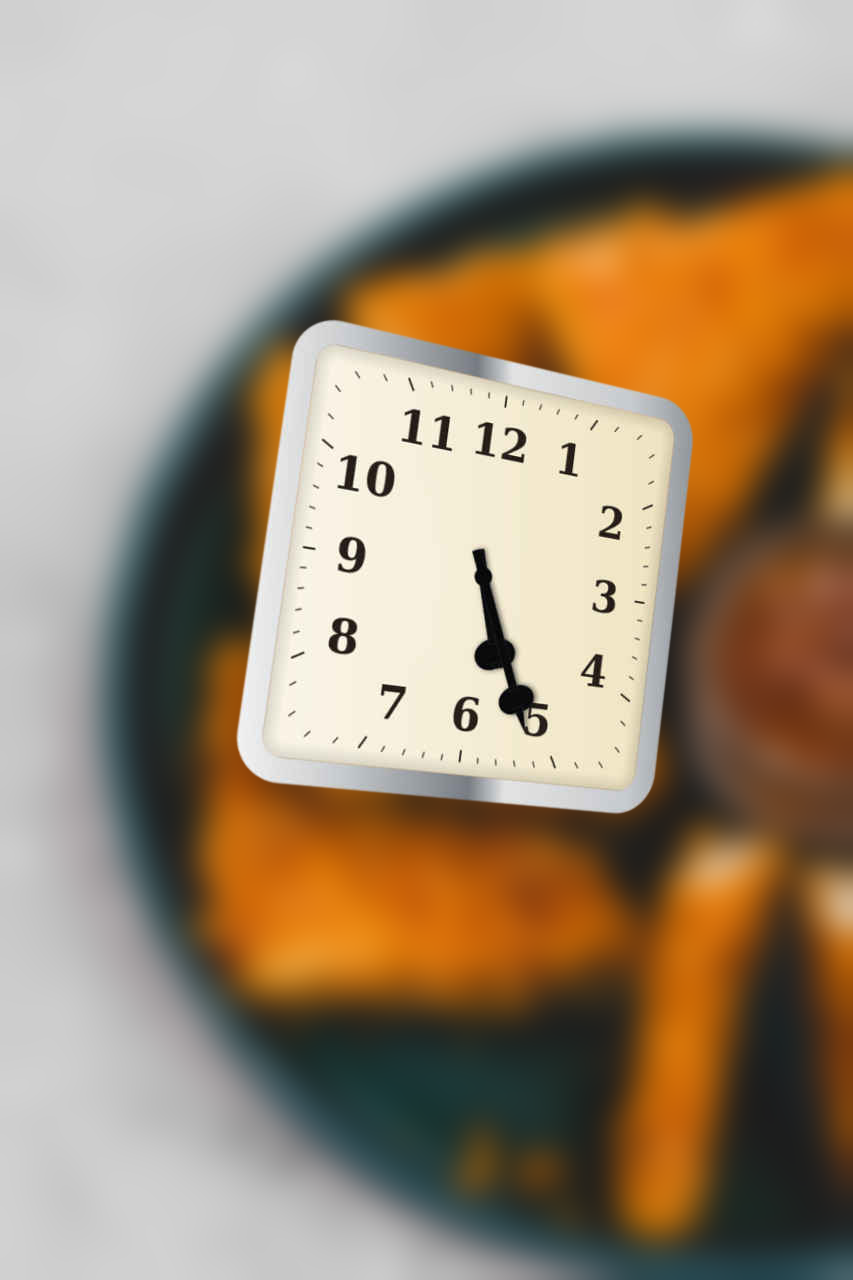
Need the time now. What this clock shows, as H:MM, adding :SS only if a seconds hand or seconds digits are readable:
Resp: 5:26
